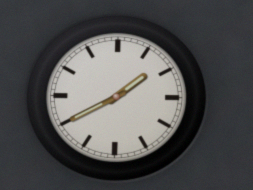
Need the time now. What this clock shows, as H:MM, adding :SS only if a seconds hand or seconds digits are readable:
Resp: 1:40
